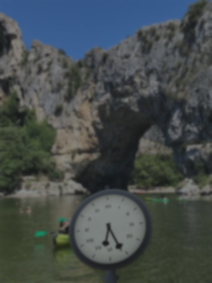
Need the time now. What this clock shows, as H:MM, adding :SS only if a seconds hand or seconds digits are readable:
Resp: 6:26
